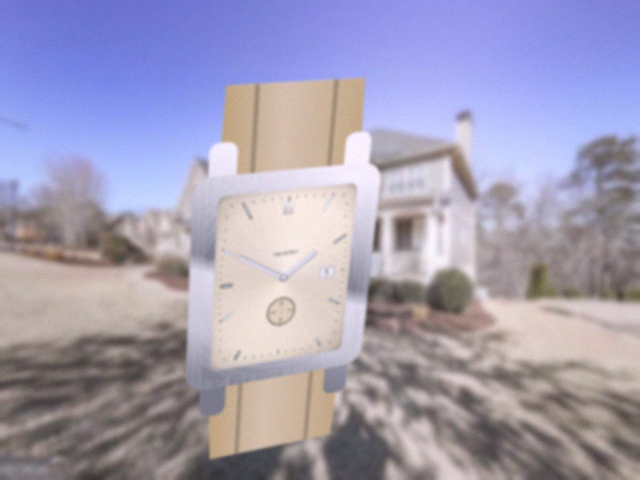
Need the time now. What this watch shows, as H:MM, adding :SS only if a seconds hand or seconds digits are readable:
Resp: 1:50
